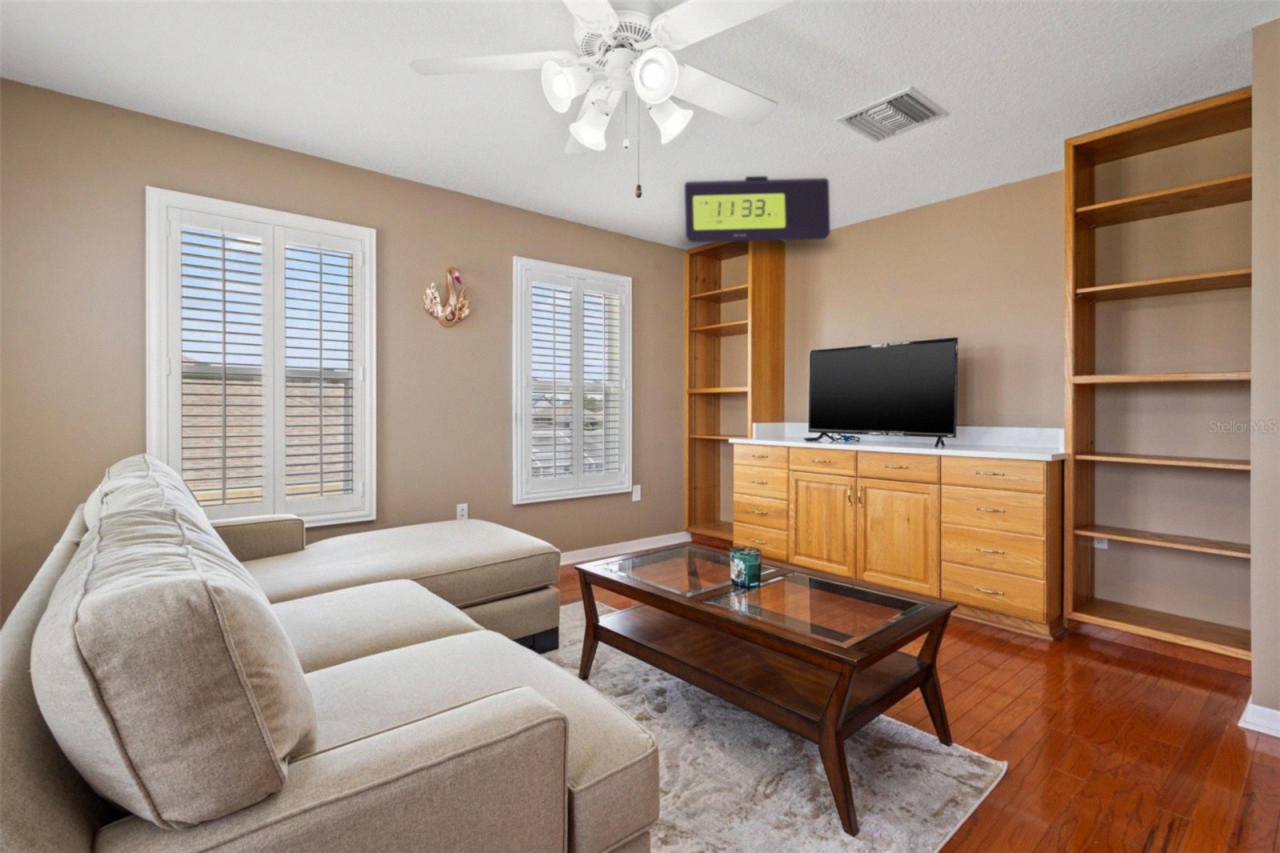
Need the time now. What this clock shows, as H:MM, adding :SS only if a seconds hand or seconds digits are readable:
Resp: 11:33
